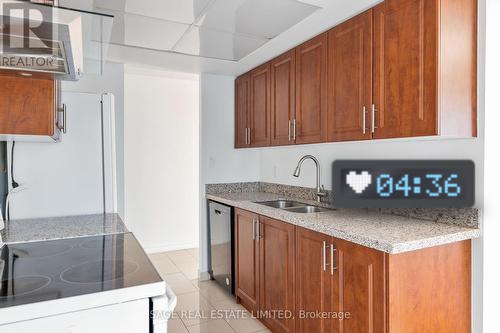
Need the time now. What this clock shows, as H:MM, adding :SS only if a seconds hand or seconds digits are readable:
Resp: 4:36
